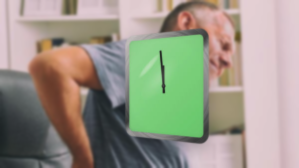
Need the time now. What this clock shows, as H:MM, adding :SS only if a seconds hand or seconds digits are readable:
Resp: 11:59
